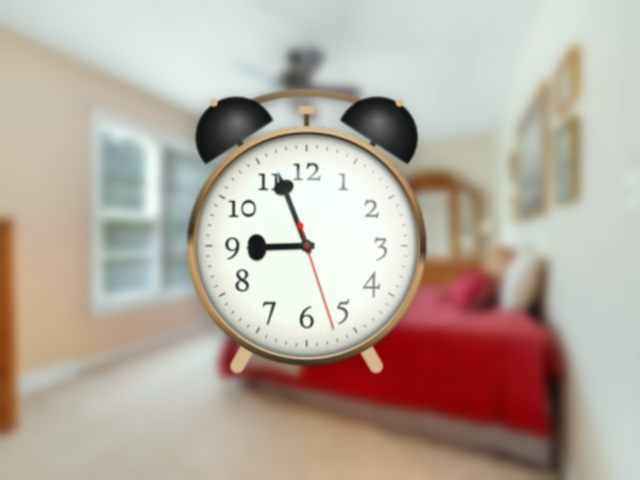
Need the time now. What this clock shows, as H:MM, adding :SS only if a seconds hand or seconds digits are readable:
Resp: 8:56:27
